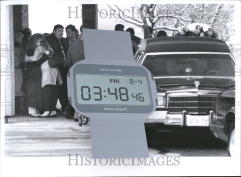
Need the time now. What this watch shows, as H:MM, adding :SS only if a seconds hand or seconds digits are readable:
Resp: 3:48:46
